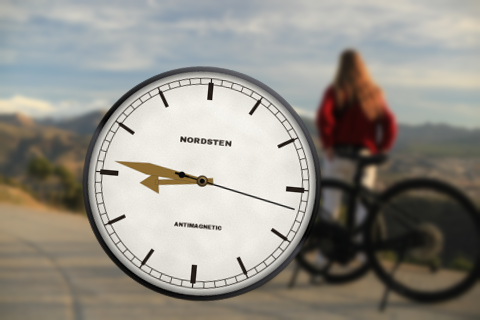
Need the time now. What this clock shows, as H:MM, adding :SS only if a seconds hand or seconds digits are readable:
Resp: 8:46:17
